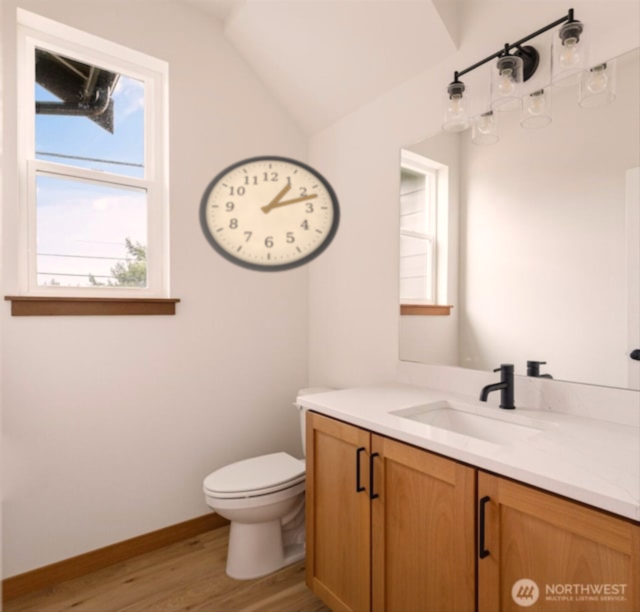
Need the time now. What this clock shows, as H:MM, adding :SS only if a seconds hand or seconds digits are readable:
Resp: 1:12
